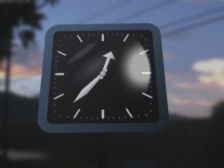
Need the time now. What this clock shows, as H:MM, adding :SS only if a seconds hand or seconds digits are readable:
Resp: 12:37
